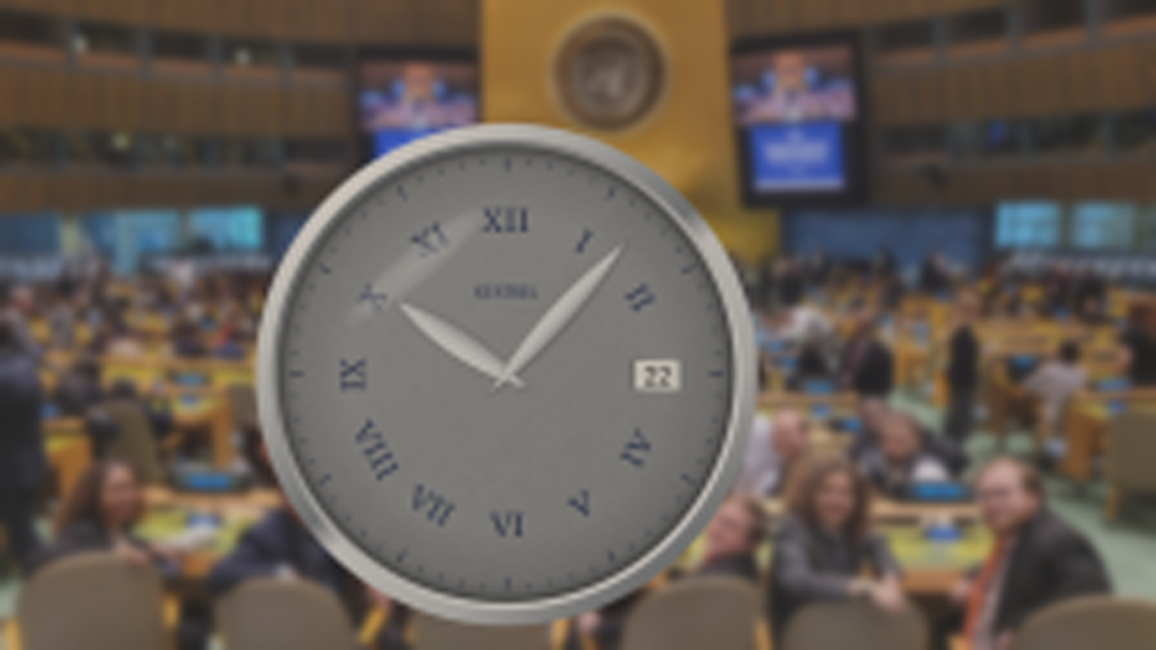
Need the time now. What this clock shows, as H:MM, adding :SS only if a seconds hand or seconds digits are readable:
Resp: 10:07
